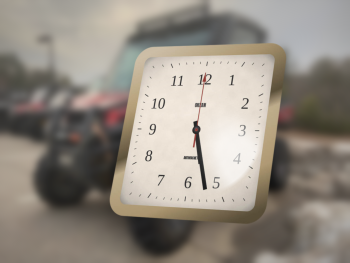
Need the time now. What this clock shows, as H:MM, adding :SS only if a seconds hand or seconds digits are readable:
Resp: 5:27:00
